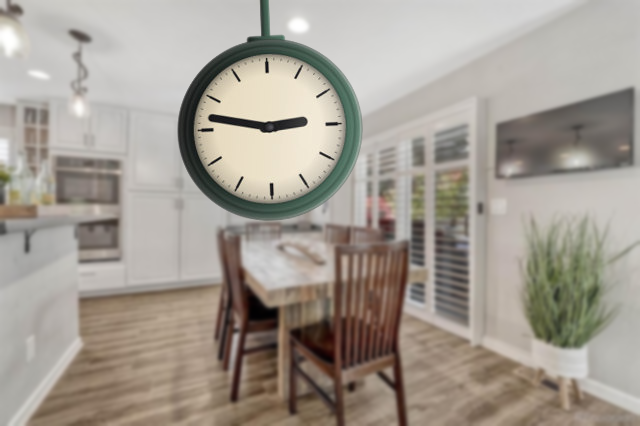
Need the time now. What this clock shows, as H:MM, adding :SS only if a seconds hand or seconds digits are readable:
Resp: 2:47
